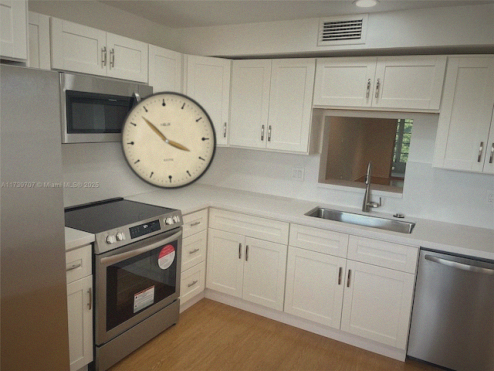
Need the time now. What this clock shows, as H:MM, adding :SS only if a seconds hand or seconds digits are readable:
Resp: 3:53
